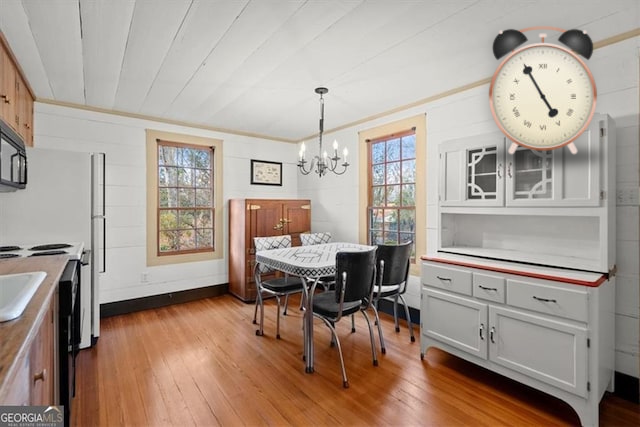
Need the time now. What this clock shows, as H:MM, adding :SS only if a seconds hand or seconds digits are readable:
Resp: 4:55
